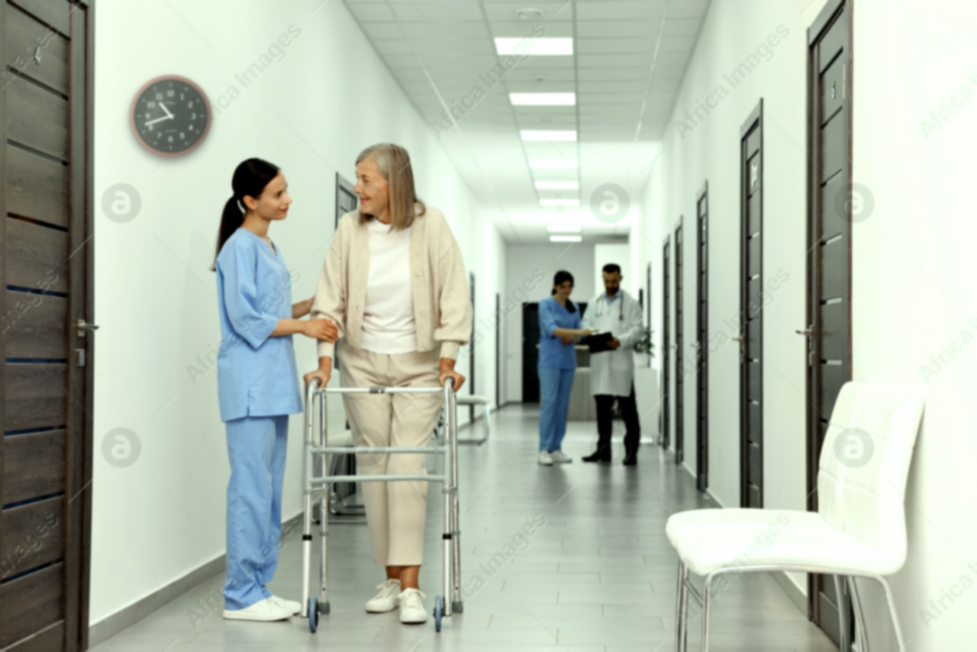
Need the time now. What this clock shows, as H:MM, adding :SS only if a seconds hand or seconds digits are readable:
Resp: 10:42
